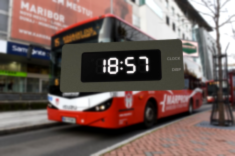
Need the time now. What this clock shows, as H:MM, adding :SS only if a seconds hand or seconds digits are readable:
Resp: 18:57
